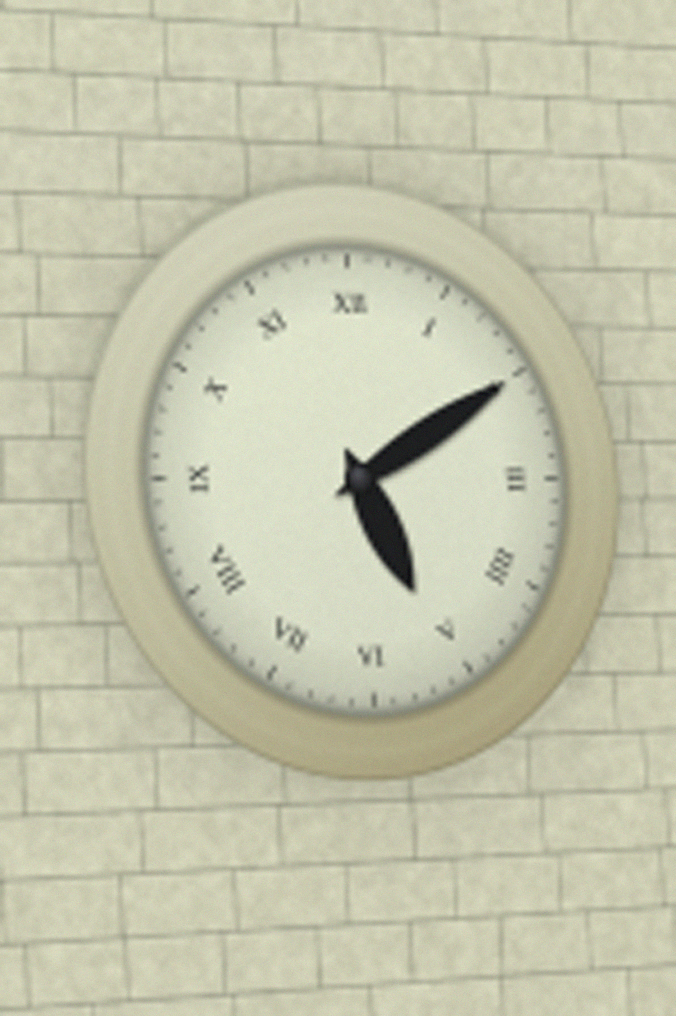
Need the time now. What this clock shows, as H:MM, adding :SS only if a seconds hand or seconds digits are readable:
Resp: 5:10
